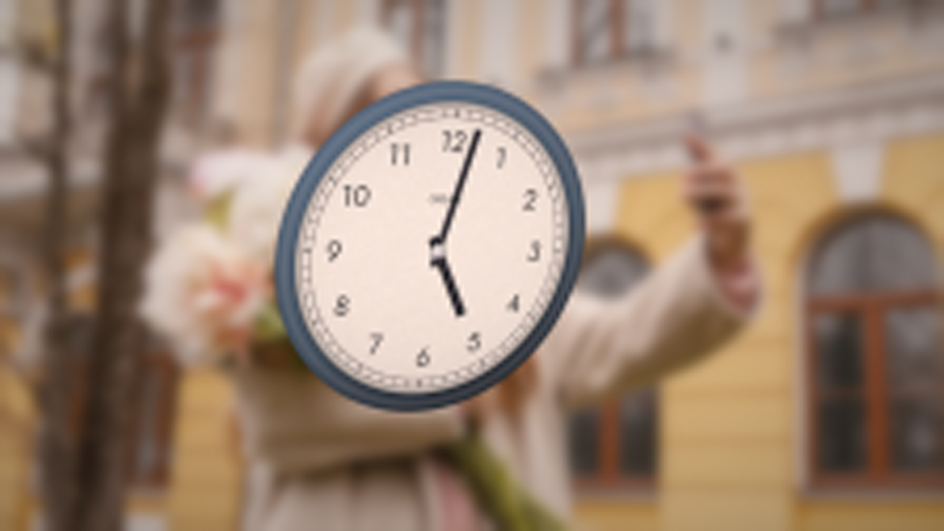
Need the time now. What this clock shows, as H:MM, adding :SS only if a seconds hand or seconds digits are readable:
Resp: 5:02
